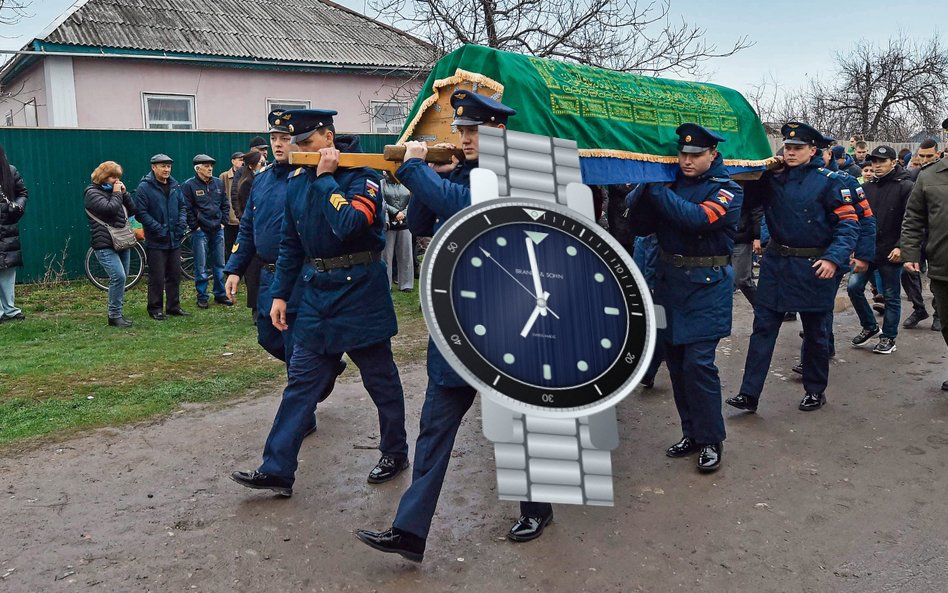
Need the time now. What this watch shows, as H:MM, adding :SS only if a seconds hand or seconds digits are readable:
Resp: 6:58:52
